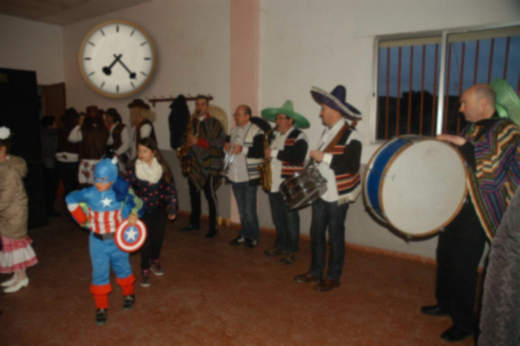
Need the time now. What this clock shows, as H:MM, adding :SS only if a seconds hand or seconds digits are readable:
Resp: 7:23
